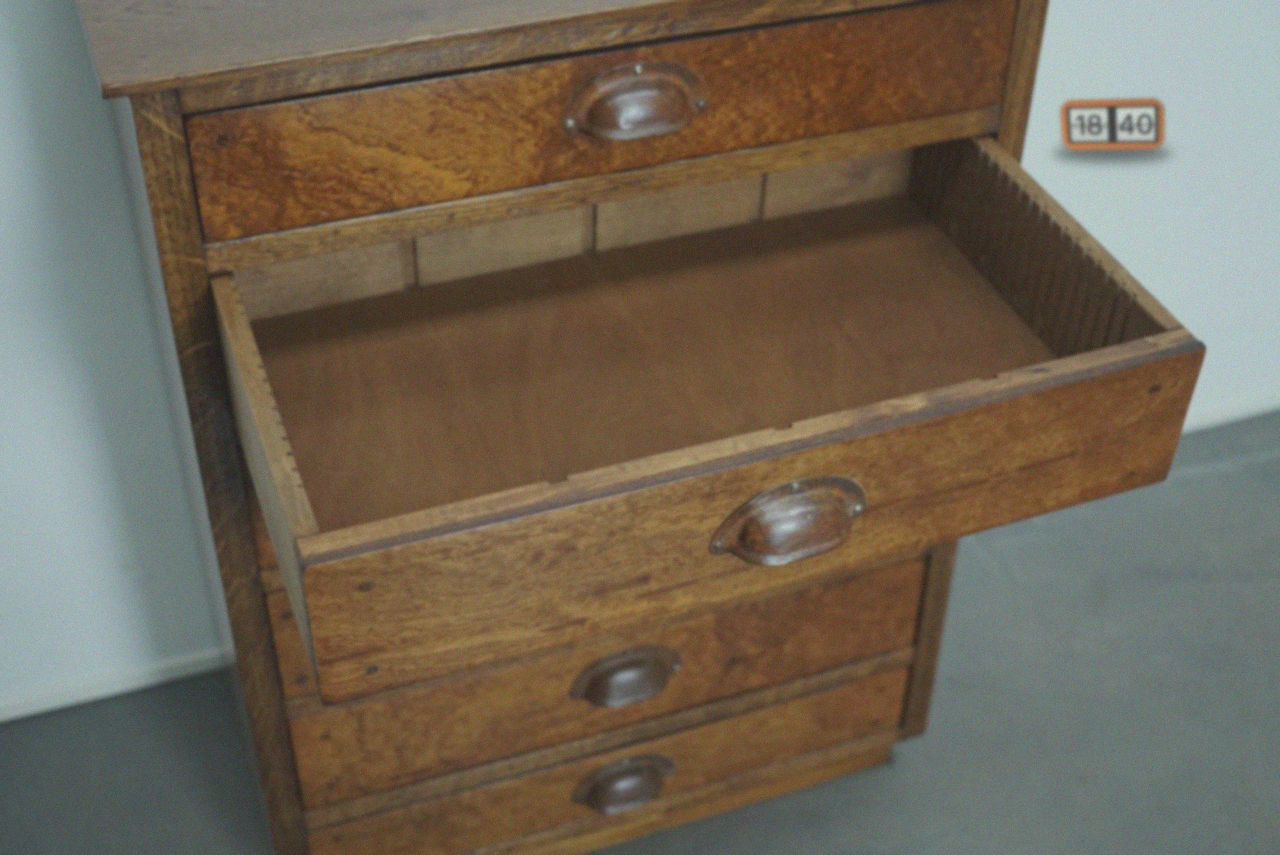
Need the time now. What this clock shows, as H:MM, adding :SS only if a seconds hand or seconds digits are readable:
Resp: 18:40
